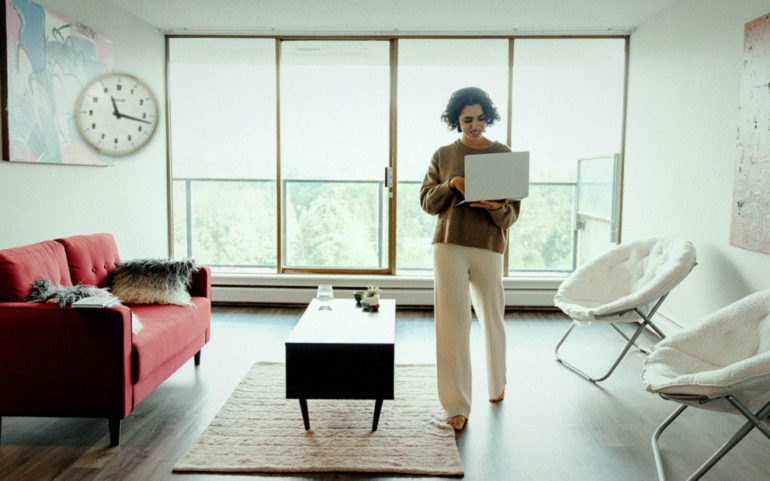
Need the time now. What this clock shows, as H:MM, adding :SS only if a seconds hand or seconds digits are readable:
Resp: 11:17
